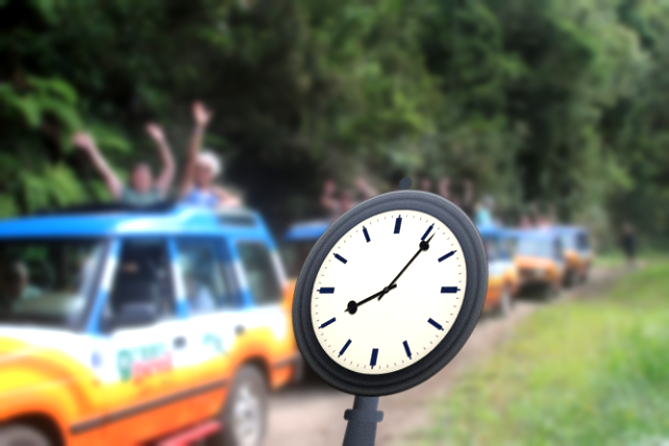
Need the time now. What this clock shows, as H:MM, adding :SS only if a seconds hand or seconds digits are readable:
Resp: 8:06
